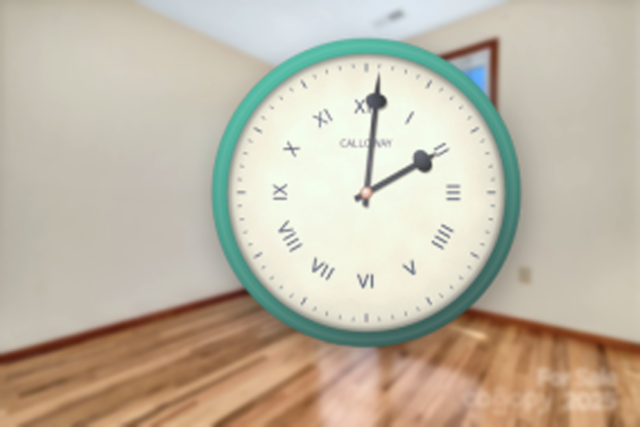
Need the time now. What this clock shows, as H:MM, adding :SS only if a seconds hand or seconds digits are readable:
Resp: 2:01
